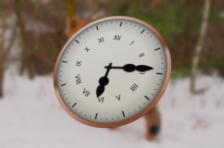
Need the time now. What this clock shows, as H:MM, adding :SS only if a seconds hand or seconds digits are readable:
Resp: 6:14
